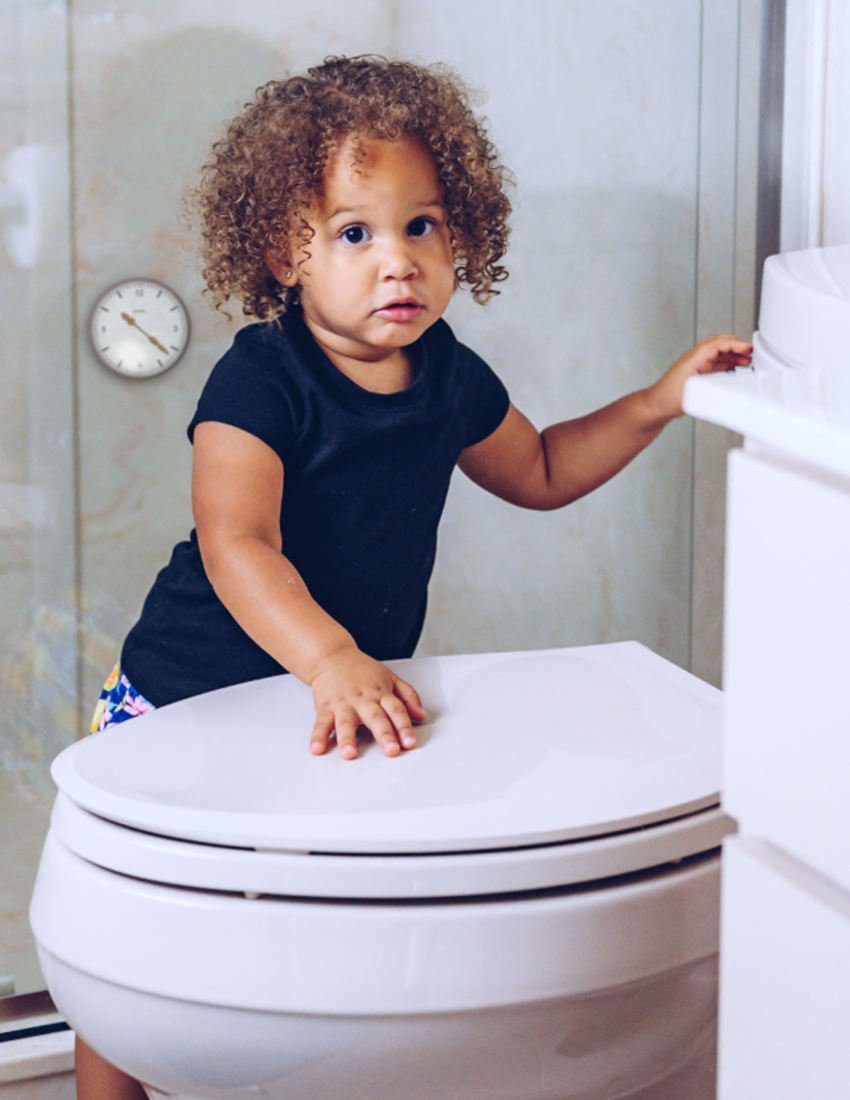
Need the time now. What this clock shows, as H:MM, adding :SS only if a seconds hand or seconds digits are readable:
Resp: 10:22
